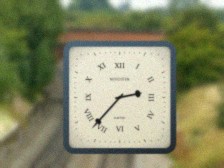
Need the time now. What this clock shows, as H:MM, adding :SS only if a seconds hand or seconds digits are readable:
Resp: 2:37
